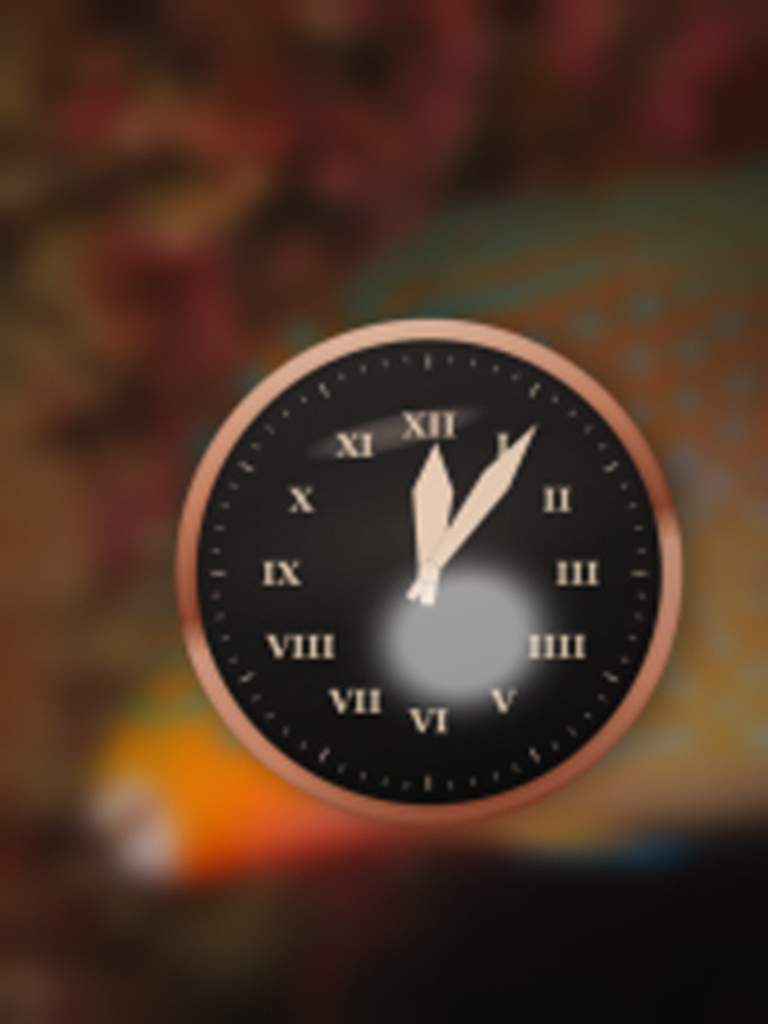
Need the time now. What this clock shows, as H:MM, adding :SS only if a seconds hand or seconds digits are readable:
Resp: 12:06
